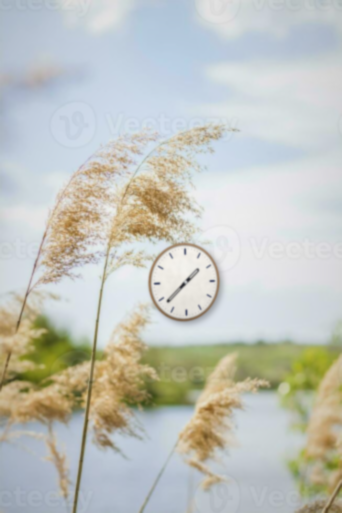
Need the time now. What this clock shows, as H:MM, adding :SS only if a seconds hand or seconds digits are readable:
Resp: 1:38
